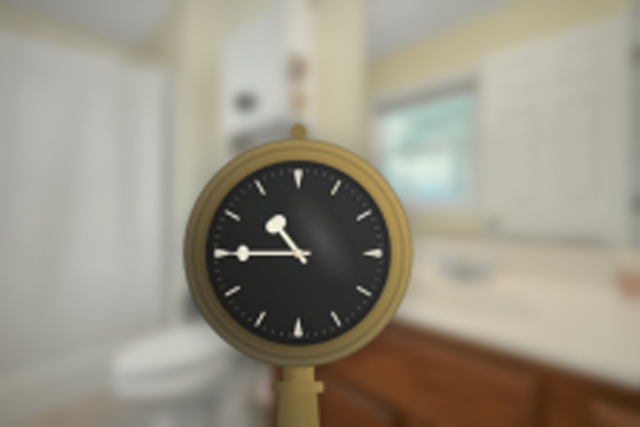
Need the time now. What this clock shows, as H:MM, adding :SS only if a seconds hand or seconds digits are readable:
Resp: 10:45
